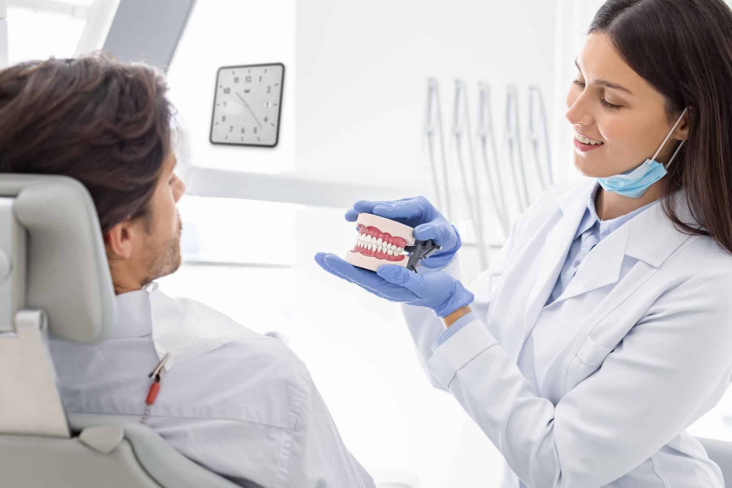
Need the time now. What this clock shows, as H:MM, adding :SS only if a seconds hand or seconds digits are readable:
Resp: 10:23
